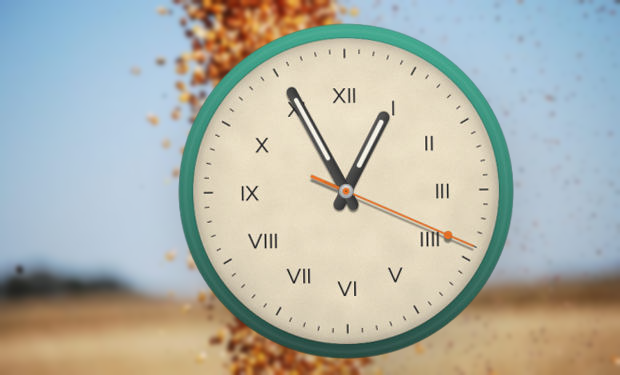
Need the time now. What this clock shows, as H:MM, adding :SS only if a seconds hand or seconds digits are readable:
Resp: 12:55:19
